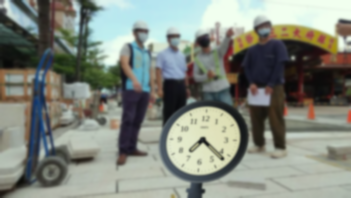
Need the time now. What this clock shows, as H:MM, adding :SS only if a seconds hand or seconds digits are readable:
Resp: 7:22
